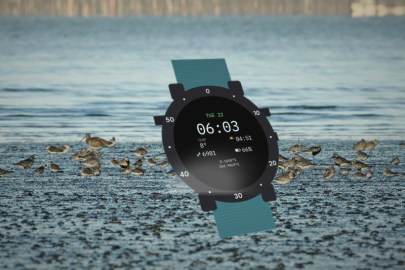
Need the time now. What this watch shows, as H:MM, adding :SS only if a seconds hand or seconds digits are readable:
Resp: 6:03
